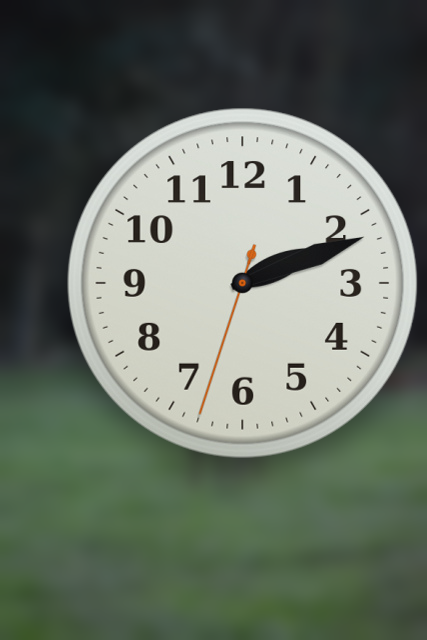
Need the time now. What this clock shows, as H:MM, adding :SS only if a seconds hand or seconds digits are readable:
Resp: 2:11:33
